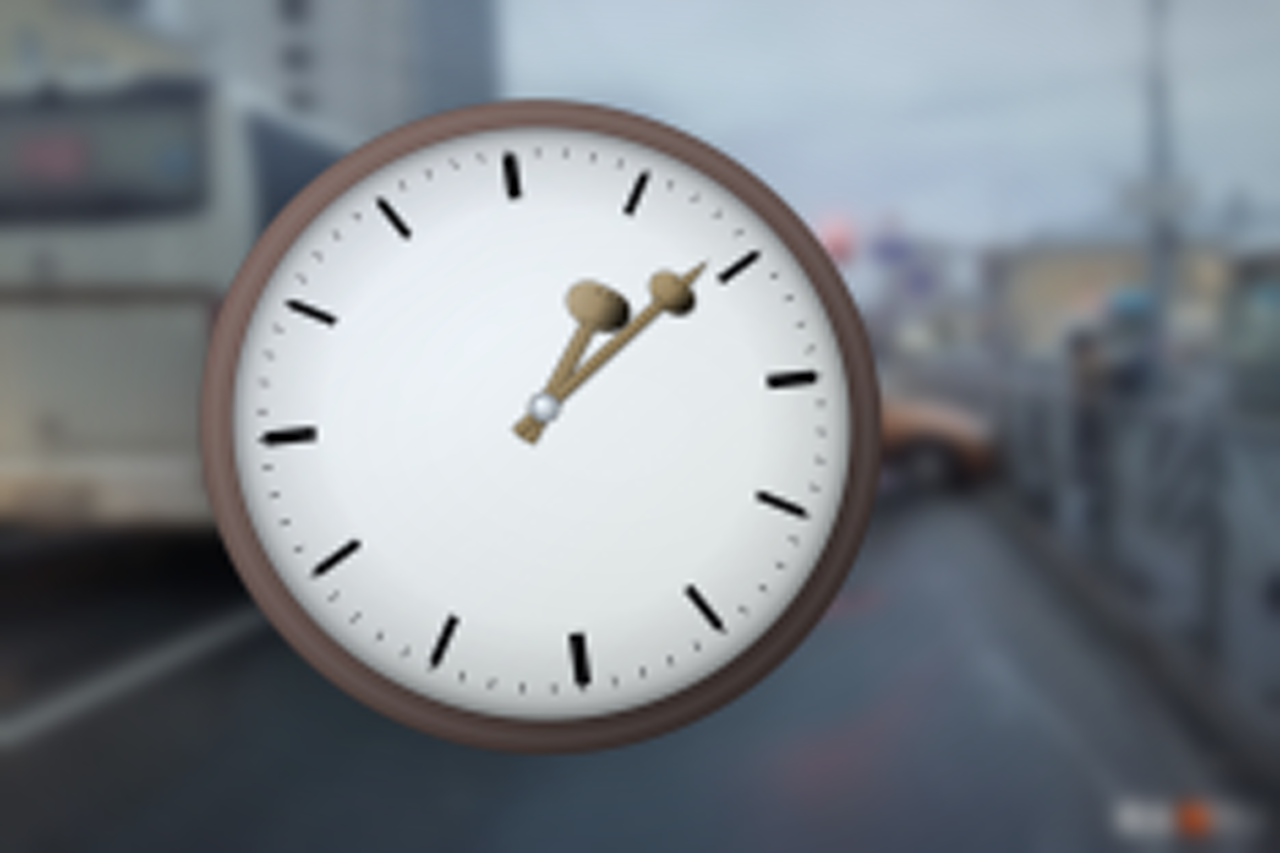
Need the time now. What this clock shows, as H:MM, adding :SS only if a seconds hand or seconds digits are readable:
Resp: 1:09
